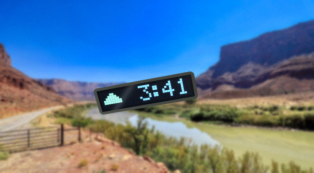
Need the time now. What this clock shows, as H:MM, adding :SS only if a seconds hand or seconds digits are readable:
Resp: 3:41
